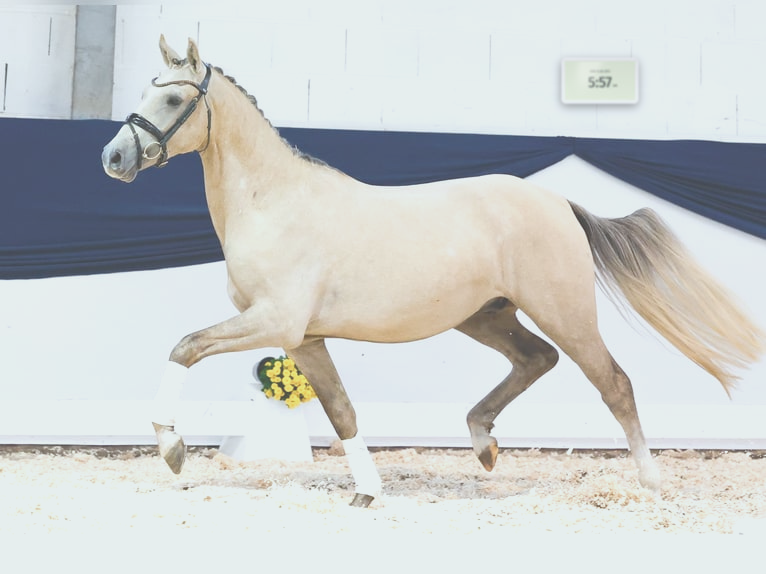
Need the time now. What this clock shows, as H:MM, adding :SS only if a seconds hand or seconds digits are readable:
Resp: 5:57
